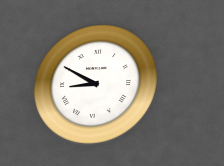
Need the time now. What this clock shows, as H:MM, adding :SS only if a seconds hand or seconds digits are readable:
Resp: 8:50
